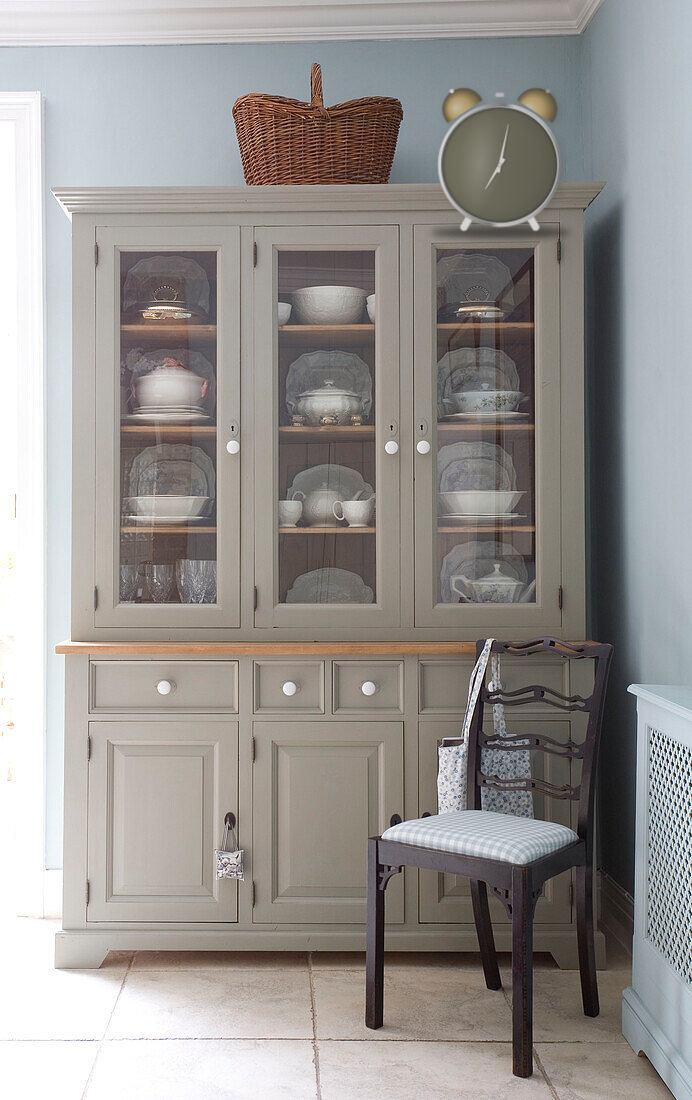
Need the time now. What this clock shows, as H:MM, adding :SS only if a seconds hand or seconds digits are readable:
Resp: 7:02
